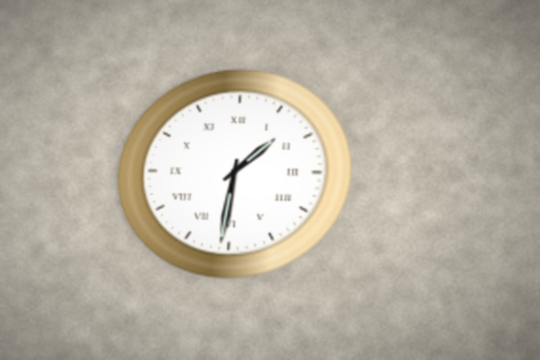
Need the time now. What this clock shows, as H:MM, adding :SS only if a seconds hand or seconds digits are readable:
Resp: 1:31
